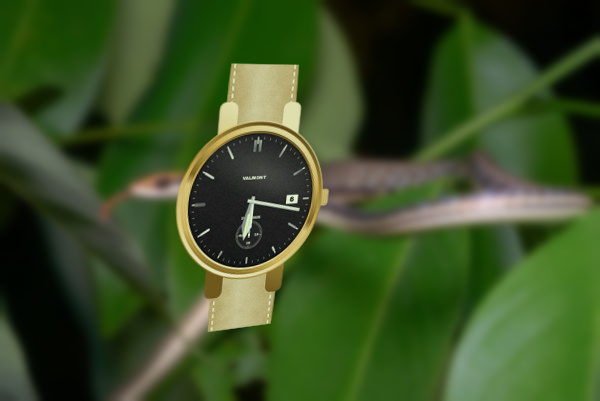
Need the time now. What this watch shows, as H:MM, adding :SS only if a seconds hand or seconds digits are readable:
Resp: 6:17
